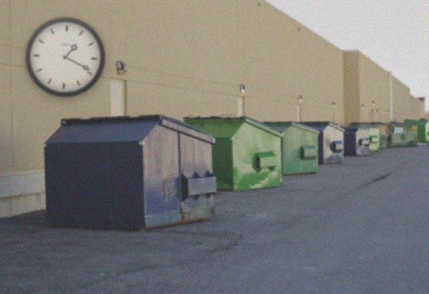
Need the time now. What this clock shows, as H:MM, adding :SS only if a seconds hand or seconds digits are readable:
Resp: 1:19
